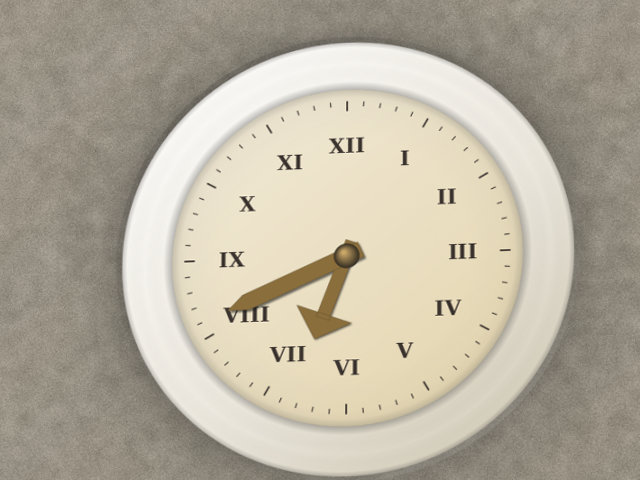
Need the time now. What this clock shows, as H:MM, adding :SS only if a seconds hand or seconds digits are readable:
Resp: 6:41
